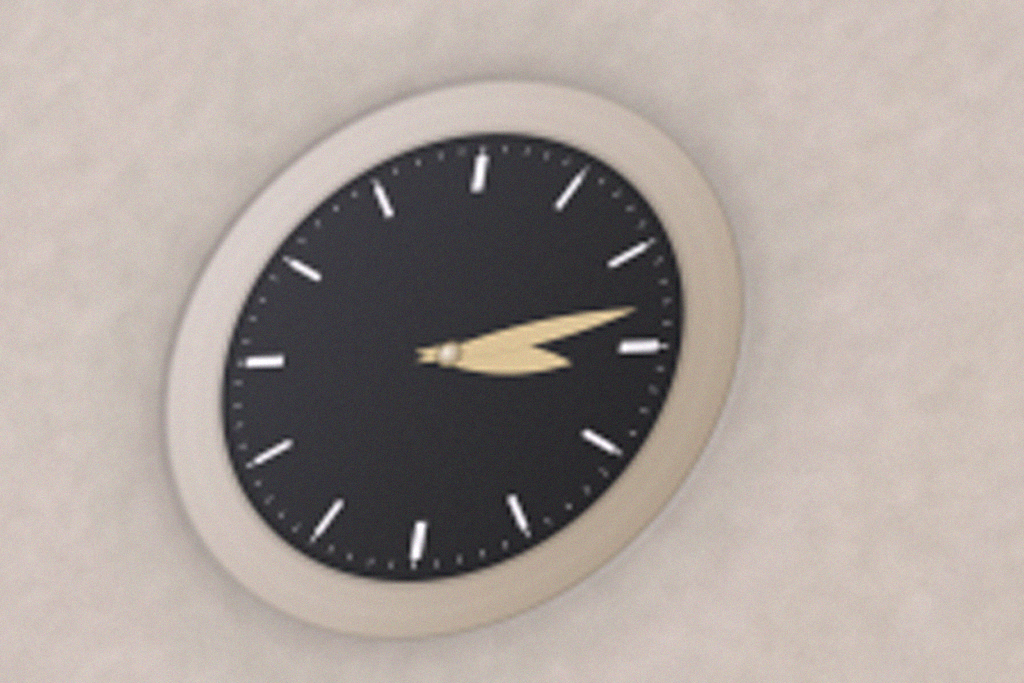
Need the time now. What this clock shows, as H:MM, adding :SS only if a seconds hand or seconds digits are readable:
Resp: 3:13
